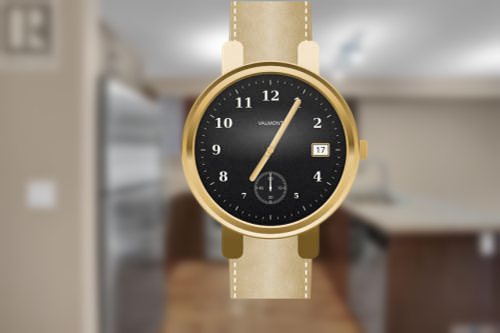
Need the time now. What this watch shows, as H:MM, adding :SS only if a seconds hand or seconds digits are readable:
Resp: 7:05
